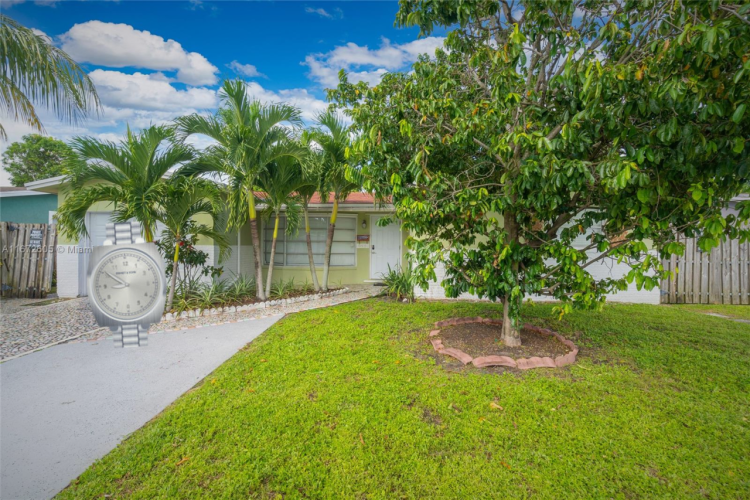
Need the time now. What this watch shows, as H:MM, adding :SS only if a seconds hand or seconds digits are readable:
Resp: 8:51
